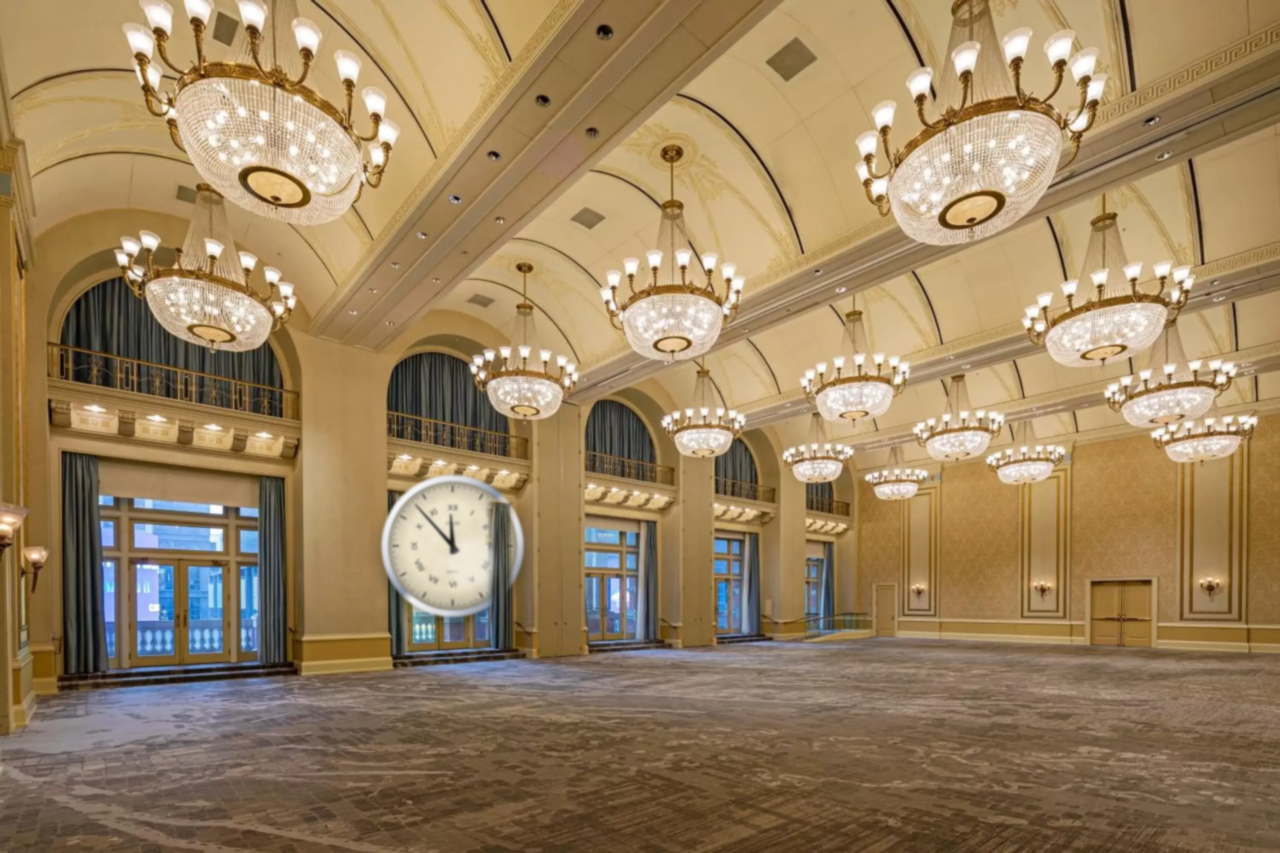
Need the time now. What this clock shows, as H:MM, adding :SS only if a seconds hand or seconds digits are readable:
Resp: 11:53
